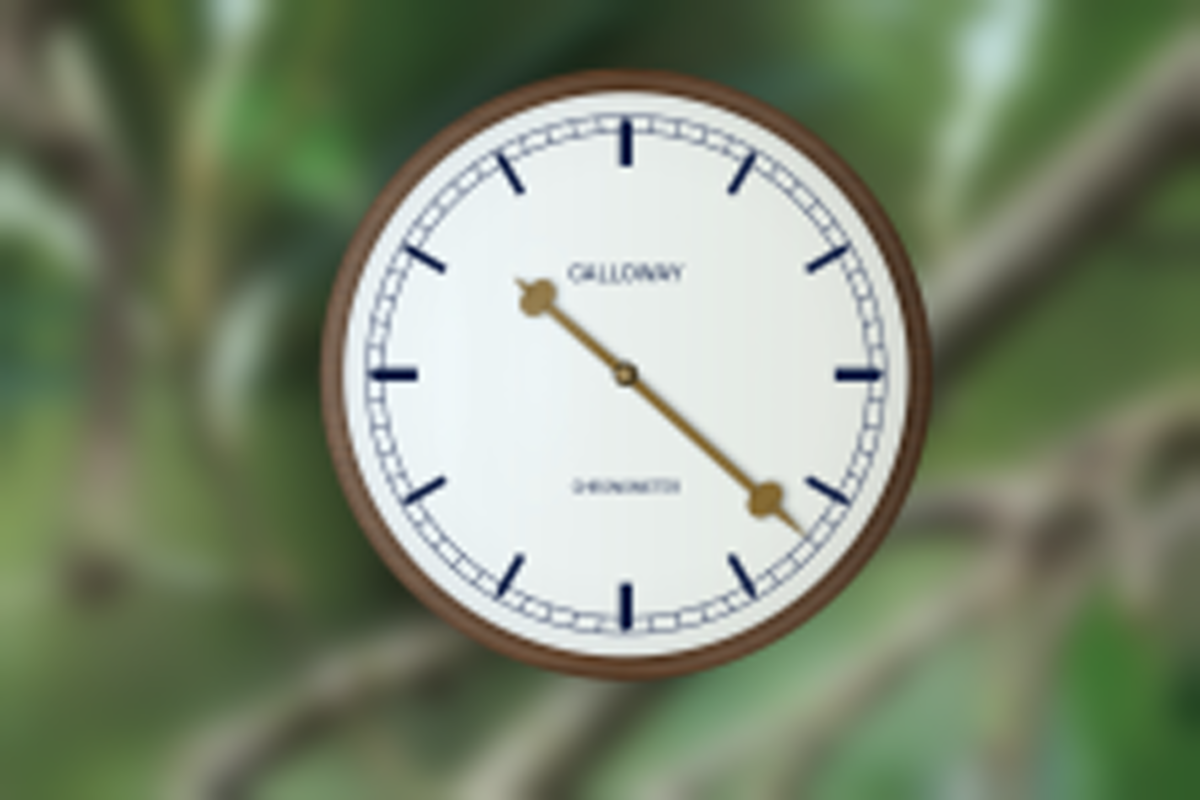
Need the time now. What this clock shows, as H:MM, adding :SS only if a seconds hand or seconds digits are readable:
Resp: 10:22
